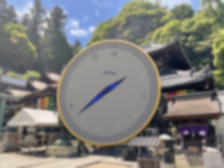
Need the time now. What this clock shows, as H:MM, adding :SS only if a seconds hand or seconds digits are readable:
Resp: 1:37
